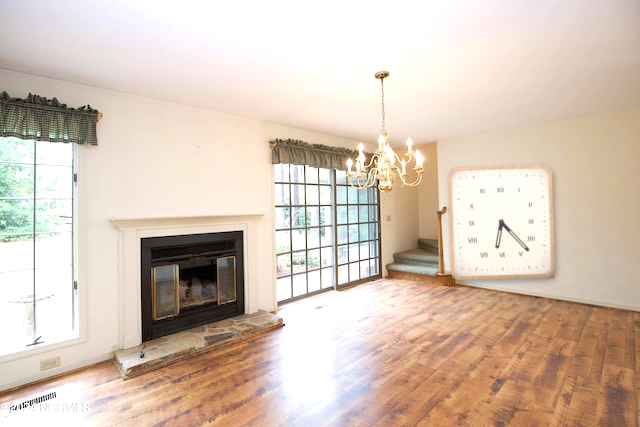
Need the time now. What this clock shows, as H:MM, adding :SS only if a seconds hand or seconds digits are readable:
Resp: 6:23
